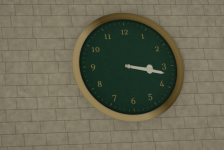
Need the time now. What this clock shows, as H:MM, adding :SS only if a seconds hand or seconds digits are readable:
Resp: 3:17
